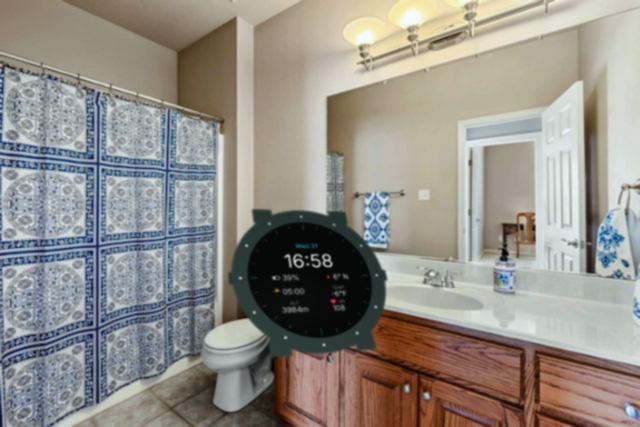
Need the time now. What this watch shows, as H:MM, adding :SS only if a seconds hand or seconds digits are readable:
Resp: 16:58
